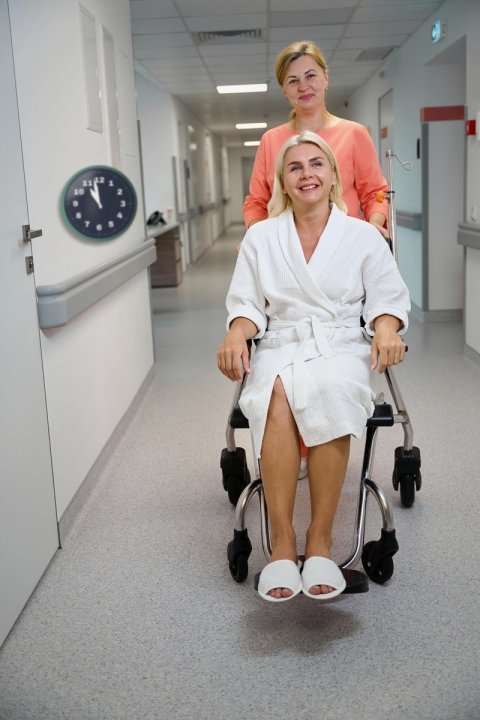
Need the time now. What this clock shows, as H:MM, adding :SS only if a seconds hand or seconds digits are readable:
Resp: 10:58
